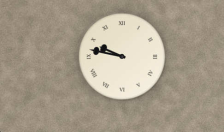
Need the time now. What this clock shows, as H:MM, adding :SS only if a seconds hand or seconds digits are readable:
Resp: 9:47
